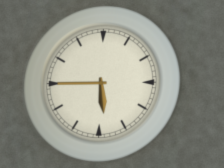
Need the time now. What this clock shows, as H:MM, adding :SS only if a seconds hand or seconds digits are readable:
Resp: 5:45
